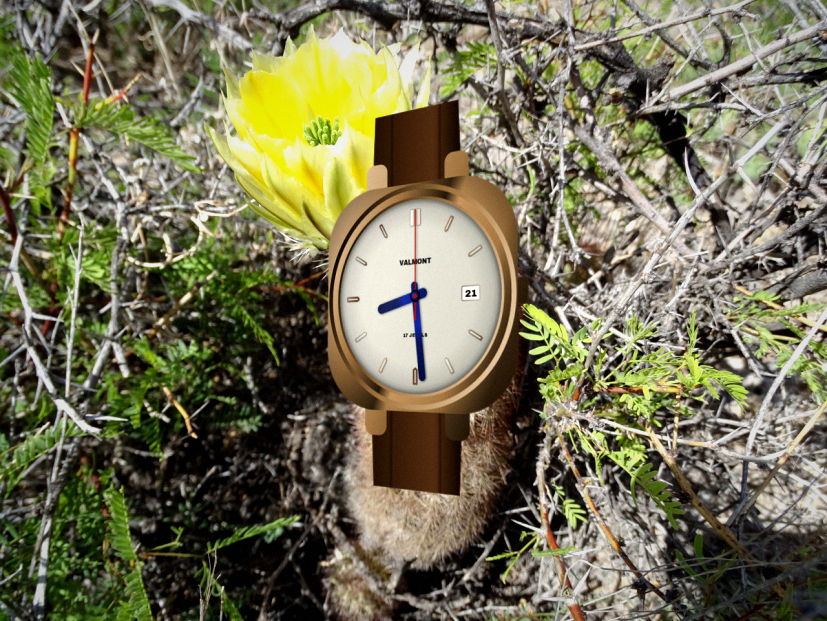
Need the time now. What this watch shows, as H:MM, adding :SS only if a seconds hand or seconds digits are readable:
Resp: 8:29:00
